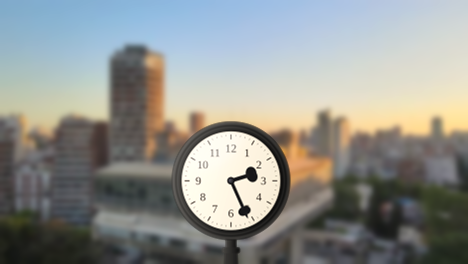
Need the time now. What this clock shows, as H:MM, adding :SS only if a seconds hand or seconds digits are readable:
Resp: 2:26
